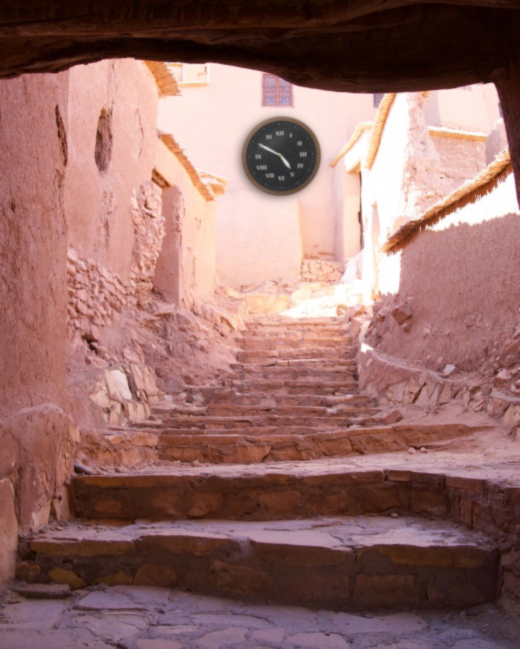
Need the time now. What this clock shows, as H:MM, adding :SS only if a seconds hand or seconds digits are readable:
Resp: 4:50
